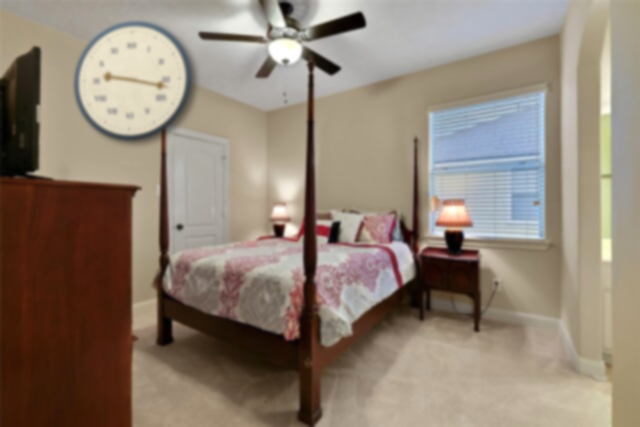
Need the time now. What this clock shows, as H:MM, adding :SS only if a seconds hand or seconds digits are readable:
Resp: 9:17
